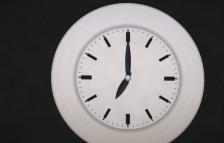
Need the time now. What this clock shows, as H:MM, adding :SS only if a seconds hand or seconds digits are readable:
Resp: 7:00
